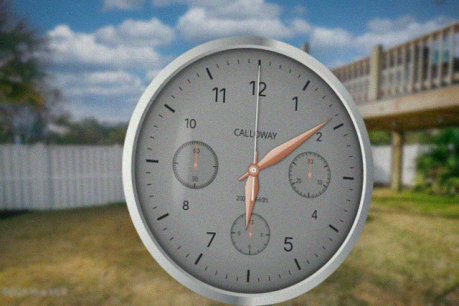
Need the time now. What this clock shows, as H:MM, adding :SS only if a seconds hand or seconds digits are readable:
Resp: 6:09
